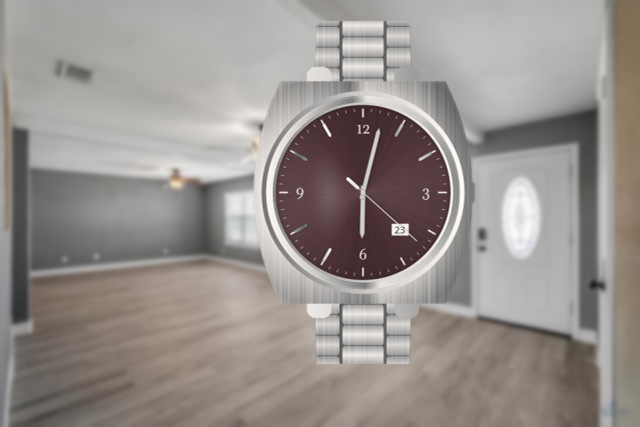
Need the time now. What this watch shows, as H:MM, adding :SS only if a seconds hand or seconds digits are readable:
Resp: 6:02:22
